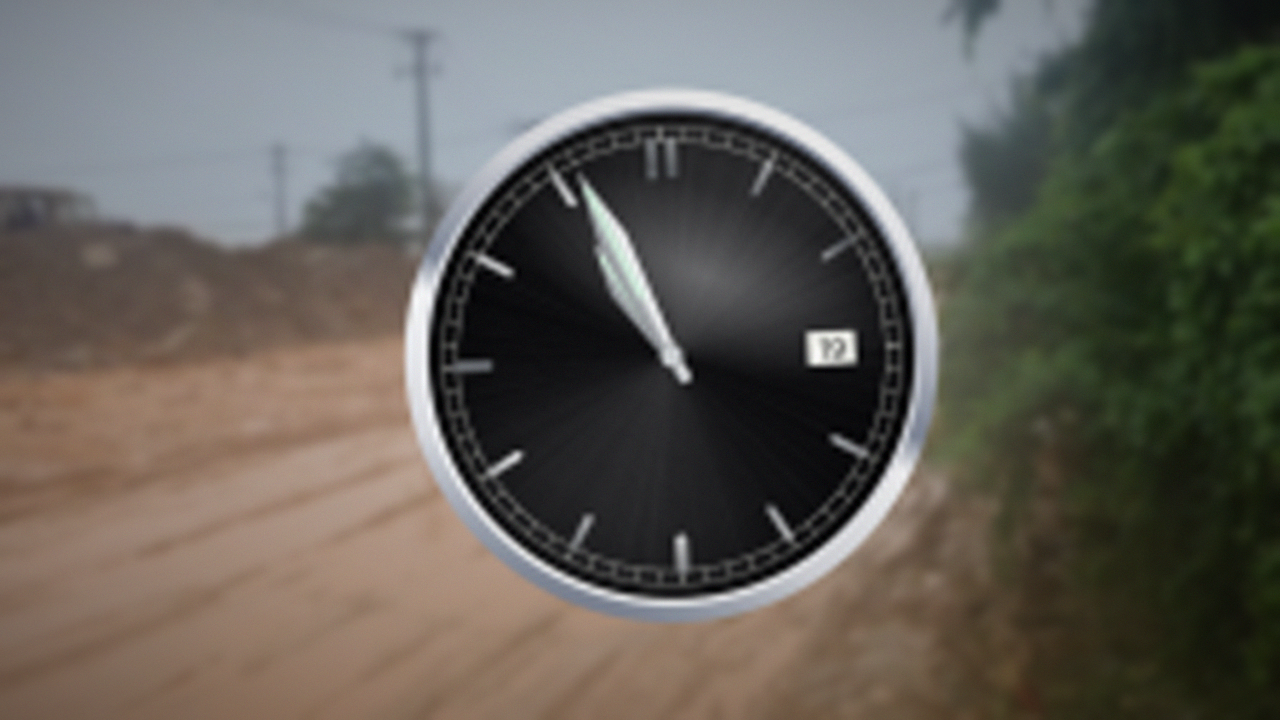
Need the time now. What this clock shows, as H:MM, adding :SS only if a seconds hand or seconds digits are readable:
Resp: 10:56
